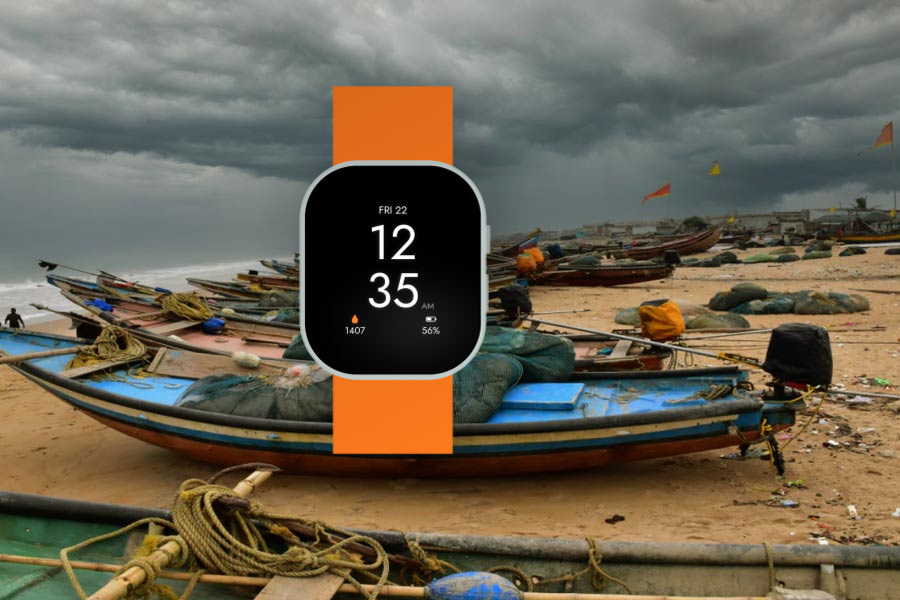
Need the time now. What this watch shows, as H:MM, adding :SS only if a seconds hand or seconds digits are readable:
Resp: 12:35
